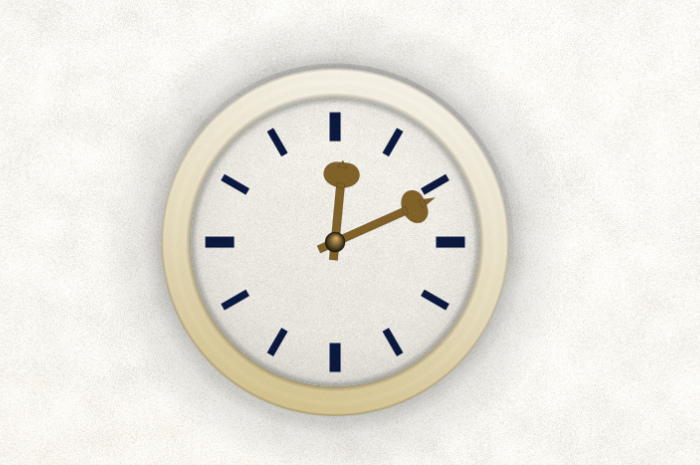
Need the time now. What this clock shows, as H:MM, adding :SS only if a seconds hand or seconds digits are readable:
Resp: 12:11
